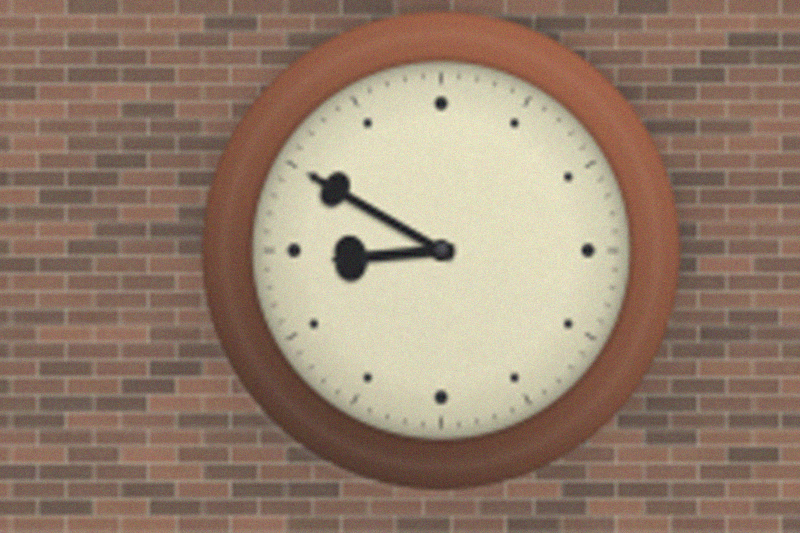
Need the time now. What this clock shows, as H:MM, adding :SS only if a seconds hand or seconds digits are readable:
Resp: 8:50
